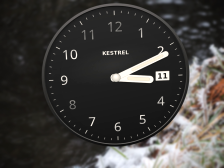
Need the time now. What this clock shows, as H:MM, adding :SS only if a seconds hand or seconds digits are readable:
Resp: 3:11
